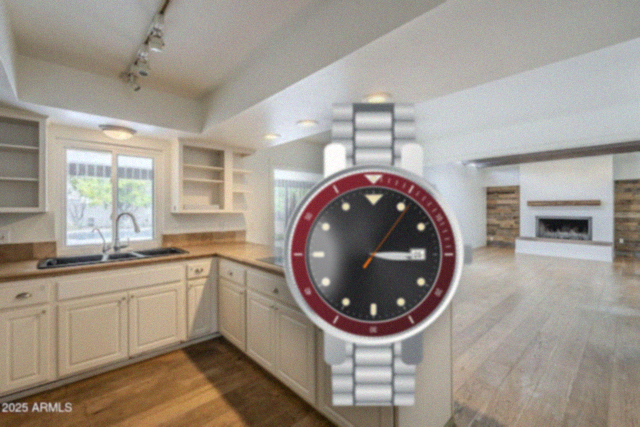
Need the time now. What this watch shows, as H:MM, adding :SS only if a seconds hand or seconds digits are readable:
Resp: 3:15:06
